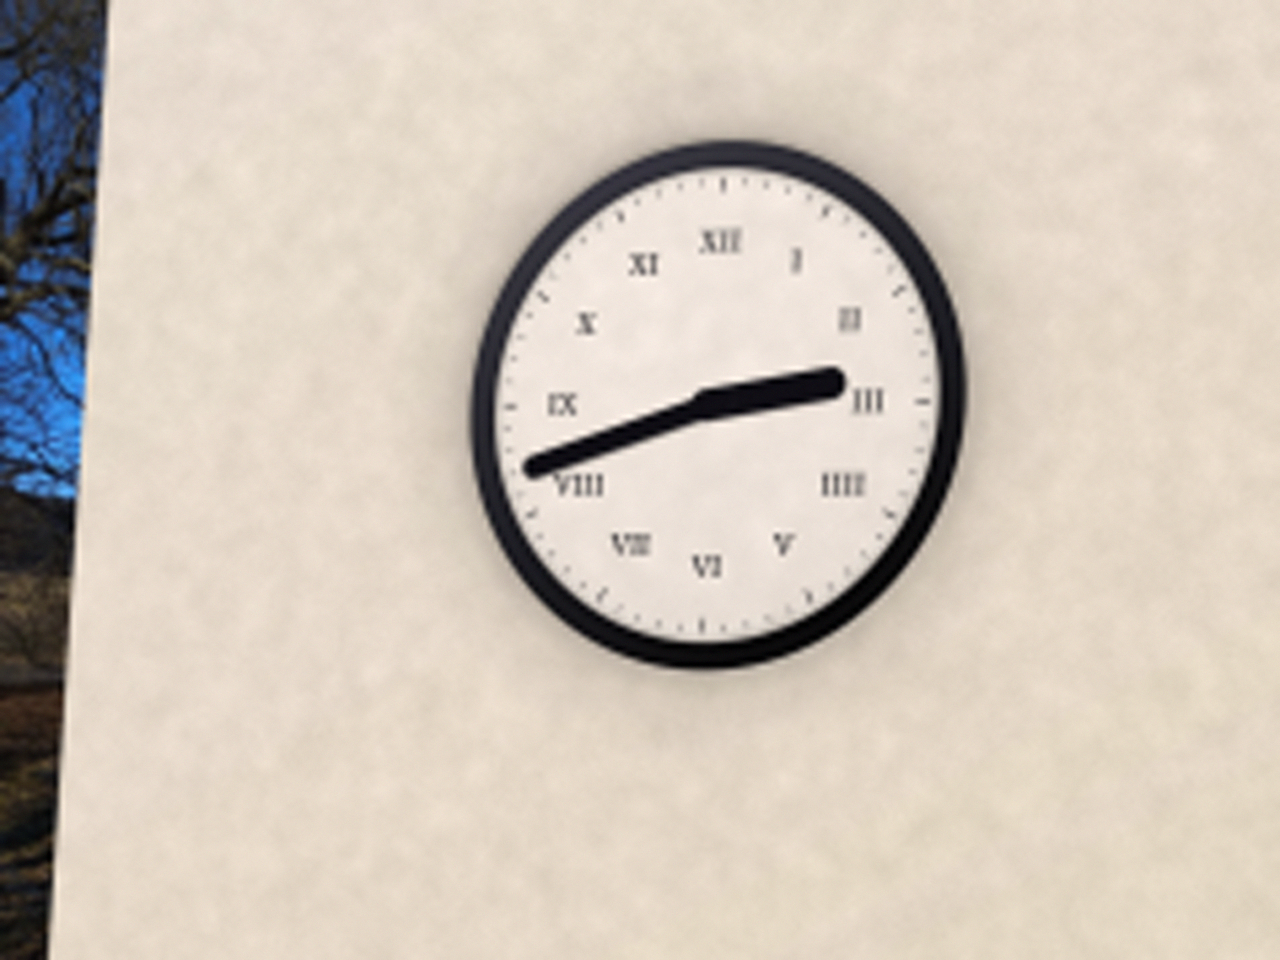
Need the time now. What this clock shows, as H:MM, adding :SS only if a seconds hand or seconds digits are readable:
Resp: 2:42
